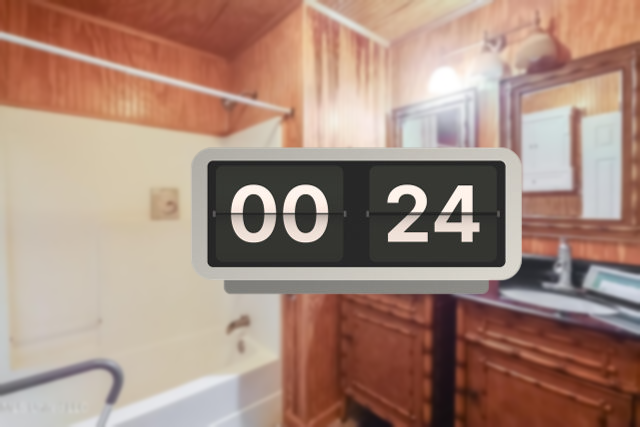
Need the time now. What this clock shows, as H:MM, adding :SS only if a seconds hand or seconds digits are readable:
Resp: 0:24
